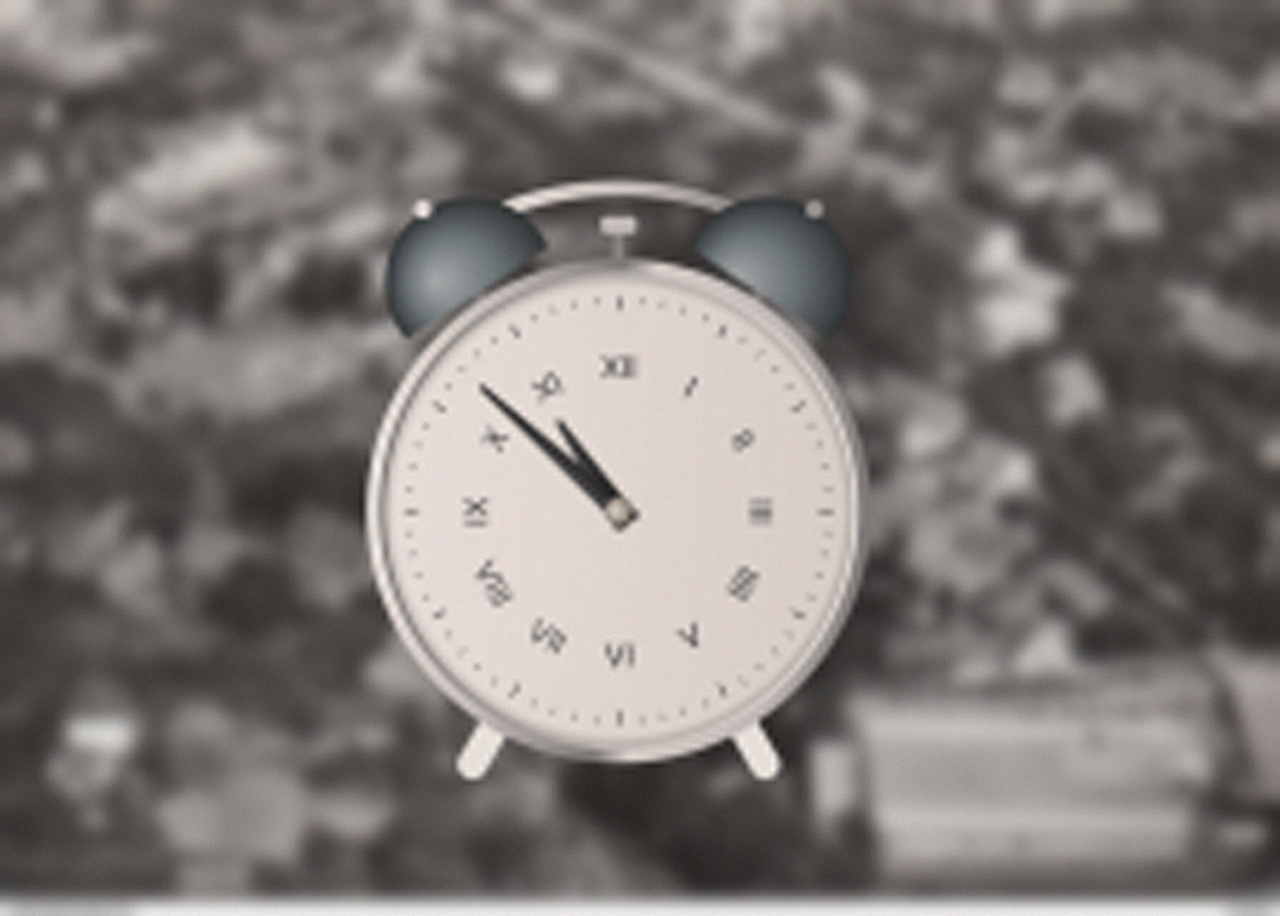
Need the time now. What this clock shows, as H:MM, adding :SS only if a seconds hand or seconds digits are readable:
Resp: 10:52
